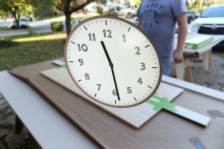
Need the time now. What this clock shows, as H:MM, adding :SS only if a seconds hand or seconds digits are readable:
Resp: 11:29
